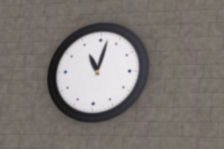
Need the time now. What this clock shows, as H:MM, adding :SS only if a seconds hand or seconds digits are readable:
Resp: 11:02
